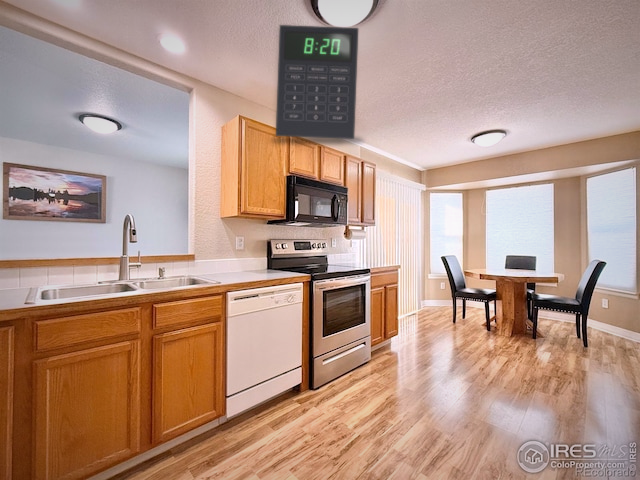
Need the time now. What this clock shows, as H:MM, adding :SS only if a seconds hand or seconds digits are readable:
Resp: 8:20
